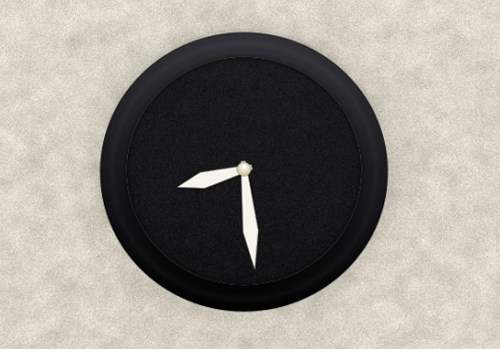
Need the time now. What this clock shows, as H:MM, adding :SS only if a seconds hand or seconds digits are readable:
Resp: 8:29
